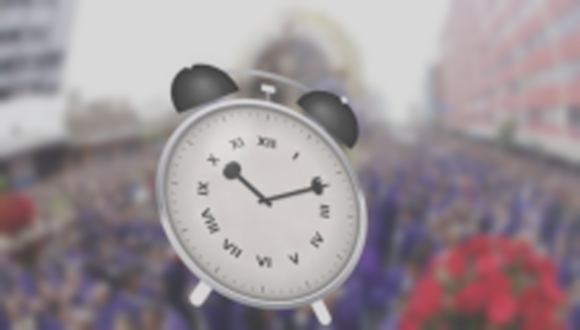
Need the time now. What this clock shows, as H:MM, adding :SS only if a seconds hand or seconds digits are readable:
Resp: 10:11
